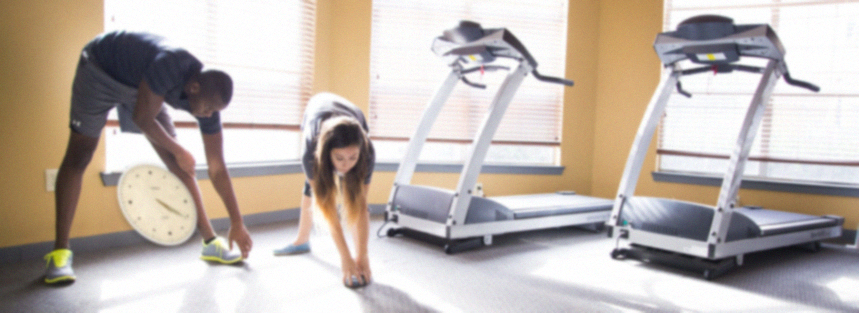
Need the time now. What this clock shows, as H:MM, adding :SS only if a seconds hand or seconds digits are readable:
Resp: 4:21
